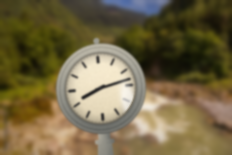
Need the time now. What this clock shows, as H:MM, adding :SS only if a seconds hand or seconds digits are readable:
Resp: 8:13
